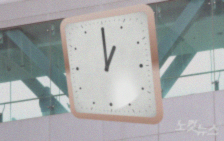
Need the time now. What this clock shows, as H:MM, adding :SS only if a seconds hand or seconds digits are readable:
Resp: 1:00
